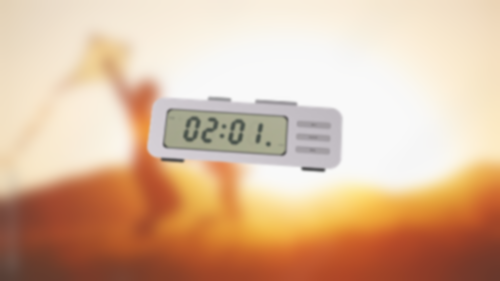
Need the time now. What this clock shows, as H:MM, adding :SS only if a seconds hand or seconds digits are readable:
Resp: 2:01
